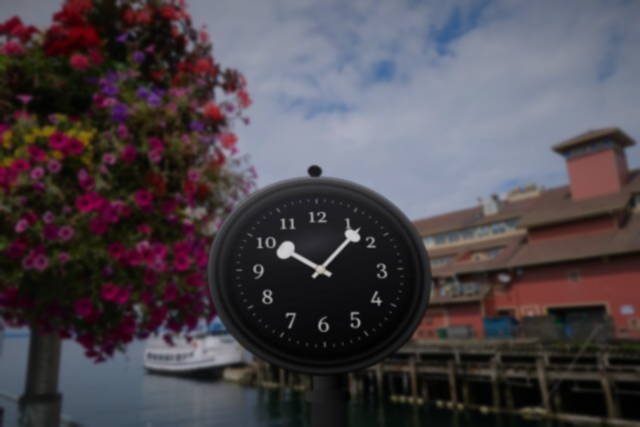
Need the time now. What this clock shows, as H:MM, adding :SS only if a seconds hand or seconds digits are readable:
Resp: 10:07
